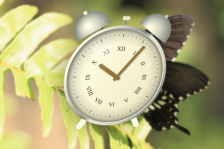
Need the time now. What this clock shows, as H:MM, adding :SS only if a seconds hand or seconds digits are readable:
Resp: 10:06
